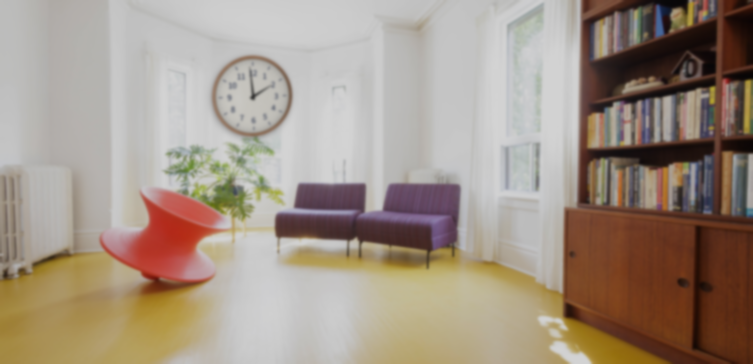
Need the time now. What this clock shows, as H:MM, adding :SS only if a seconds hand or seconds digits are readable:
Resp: 1:59
